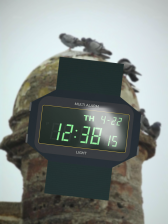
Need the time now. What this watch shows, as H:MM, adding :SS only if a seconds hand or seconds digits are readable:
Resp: 12:38:15
